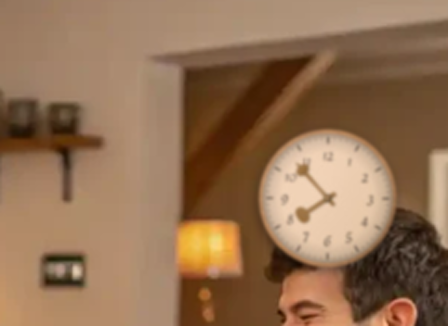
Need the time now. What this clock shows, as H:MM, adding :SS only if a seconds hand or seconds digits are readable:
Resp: 7:53
